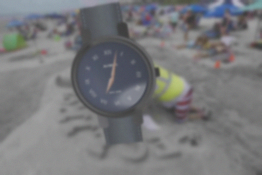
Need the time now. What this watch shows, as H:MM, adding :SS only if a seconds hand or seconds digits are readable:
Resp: 7:03
